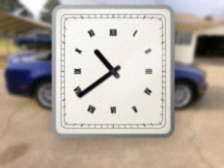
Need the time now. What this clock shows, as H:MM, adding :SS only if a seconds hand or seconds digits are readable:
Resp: 10:39
